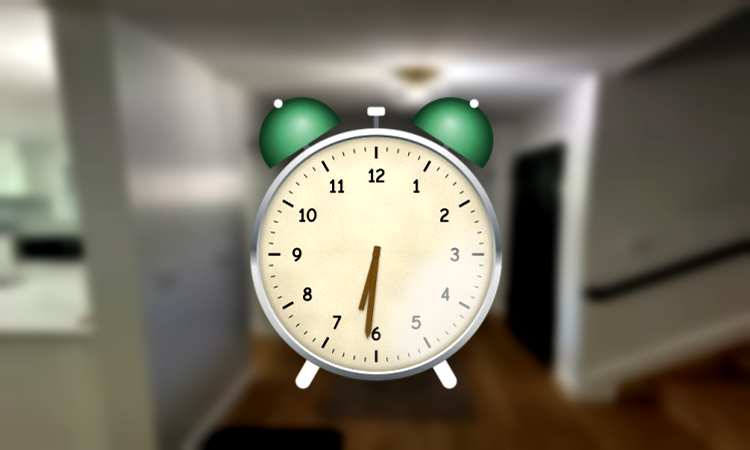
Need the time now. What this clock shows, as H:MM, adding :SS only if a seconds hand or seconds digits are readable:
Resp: 6:31
